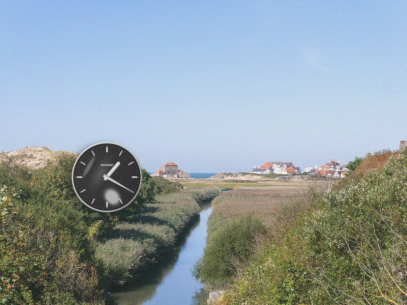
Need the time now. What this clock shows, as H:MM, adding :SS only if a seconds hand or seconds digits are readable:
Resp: 1:20
